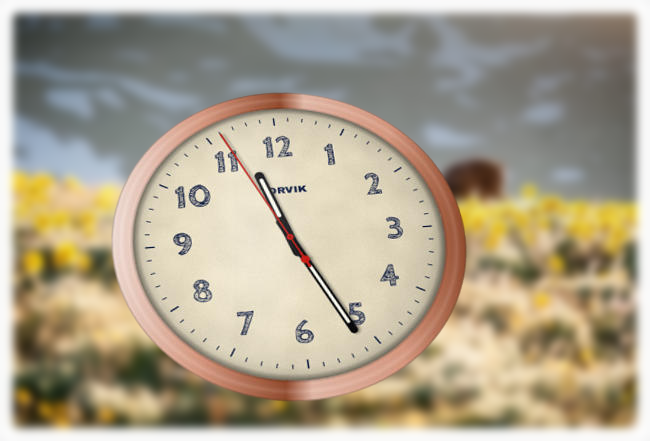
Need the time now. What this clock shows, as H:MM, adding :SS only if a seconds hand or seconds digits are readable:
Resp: 11:25:56
